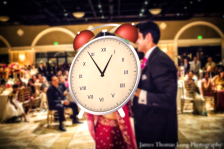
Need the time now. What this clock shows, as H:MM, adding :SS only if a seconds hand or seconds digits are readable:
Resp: 12:54
